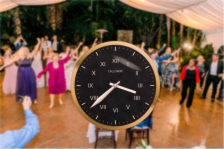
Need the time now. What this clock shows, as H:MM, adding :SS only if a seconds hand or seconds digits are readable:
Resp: 3:38
